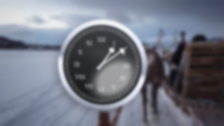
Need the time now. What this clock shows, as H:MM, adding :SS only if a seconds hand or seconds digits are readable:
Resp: 1:09
